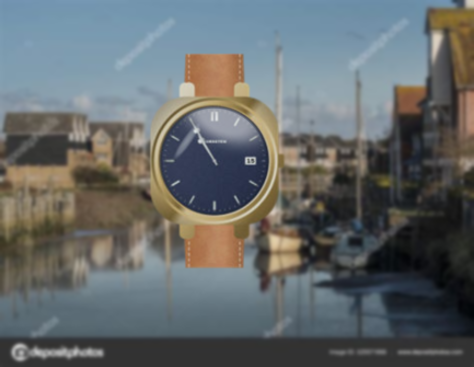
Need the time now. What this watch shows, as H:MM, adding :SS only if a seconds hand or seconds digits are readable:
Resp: 10:55
